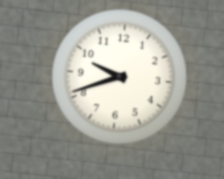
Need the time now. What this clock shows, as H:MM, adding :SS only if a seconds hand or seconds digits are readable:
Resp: 9:41
